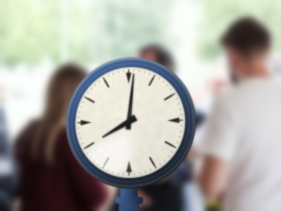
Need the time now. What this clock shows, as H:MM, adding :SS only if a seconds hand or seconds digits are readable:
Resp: 8:01
